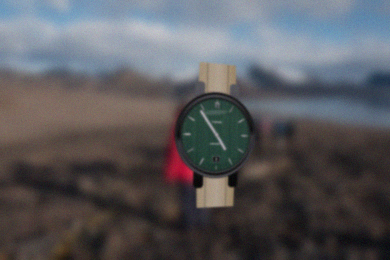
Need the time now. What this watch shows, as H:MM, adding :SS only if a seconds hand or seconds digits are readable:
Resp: 4:54
